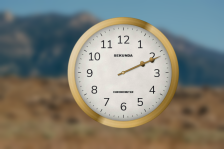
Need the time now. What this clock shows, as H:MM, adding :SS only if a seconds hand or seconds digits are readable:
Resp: 2:11
